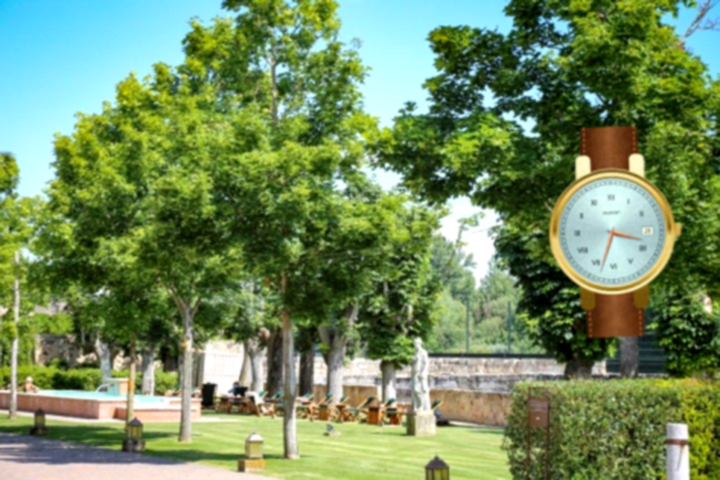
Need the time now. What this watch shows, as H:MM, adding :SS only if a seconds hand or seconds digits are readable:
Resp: 3:33
